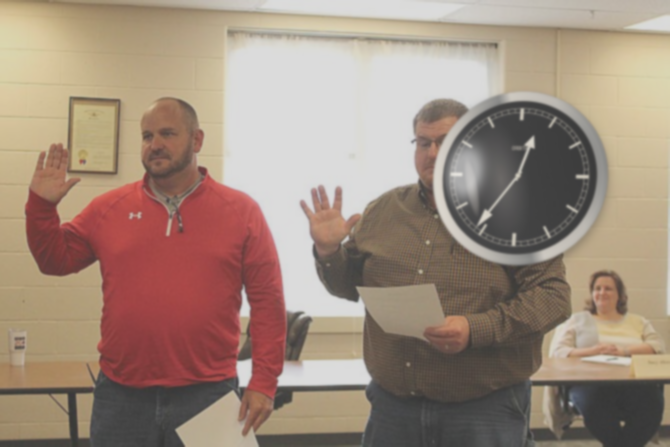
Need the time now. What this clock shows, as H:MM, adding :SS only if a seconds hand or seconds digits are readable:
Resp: 12:36
